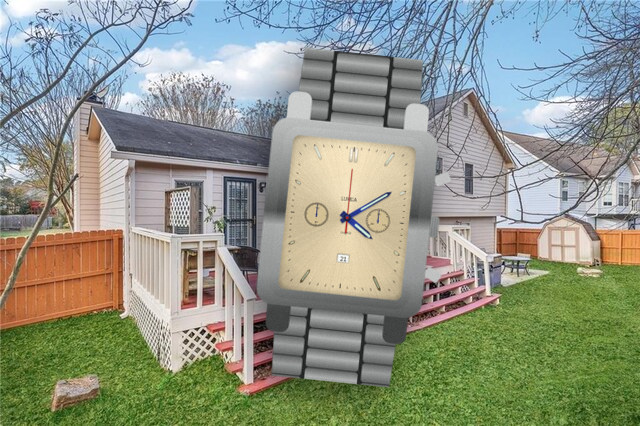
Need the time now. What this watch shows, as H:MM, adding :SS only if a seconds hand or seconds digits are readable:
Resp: 4:09
